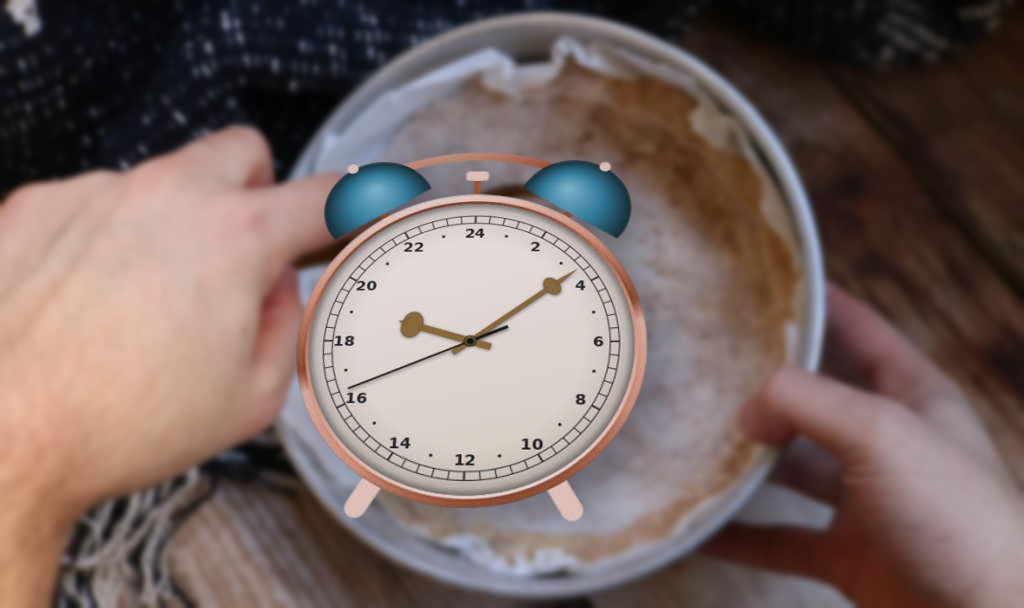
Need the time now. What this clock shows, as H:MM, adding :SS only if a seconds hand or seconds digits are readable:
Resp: 19:08:41
